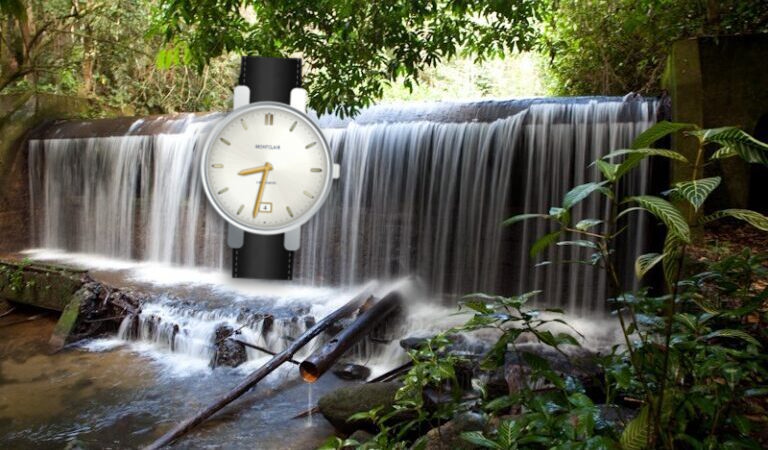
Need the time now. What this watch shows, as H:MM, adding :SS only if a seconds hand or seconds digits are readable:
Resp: 8:32
